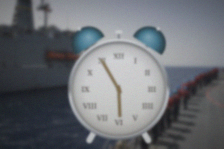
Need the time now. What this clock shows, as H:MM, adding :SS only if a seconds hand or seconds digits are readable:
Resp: 5:55
